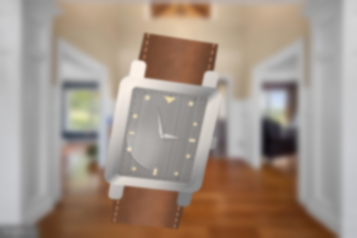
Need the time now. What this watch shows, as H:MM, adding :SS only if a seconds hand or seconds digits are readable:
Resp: 2:57
